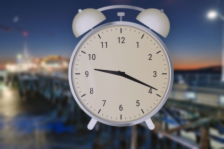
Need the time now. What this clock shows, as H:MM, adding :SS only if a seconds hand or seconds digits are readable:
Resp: 9:19
